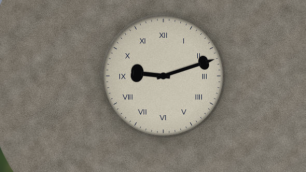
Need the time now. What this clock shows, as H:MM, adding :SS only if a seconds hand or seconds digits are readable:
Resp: 9:12
